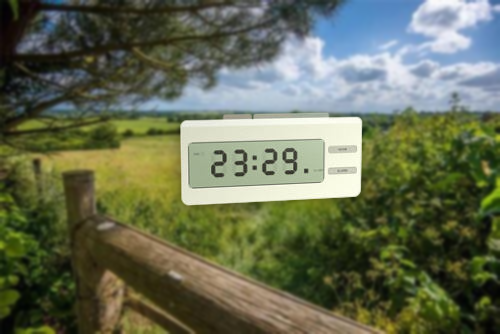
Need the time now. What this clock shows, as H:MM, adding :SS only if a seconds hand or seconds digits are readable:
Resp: 23:29
